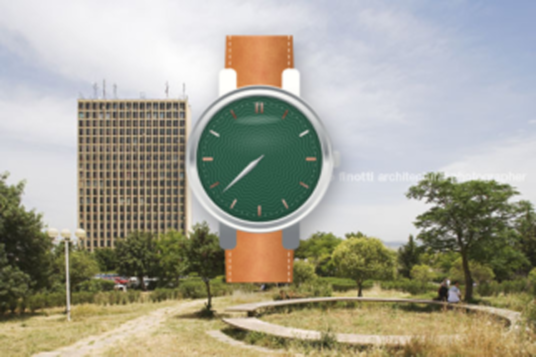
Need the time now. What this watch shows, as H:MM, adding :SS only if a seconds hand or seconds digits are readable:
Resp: 7:38
